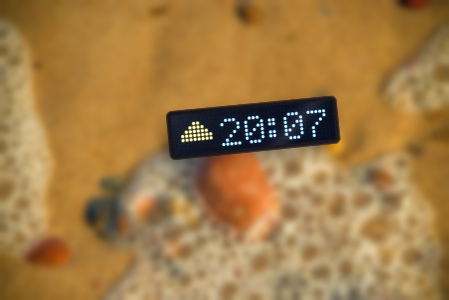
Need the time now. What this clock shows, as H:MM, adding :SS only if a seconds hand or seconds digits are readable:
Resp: 20:07
